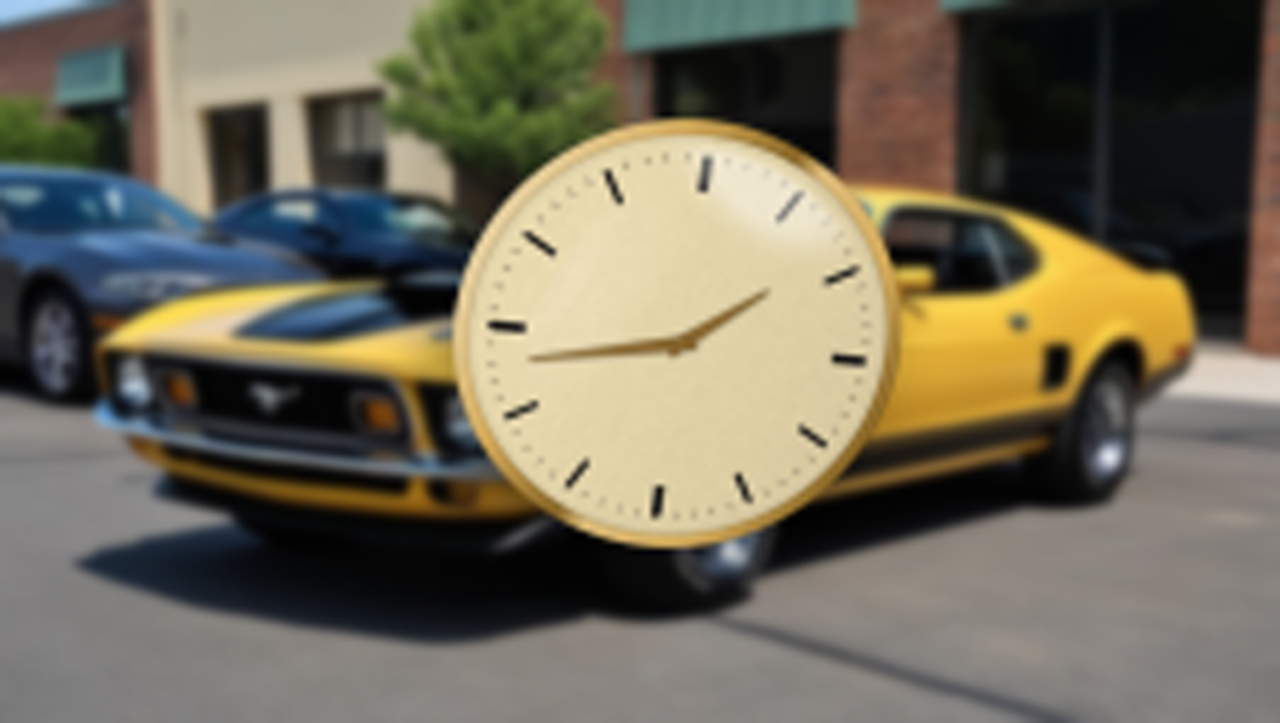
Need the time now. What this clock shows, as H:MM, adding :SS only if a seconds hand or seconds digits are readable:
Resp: 1:43
